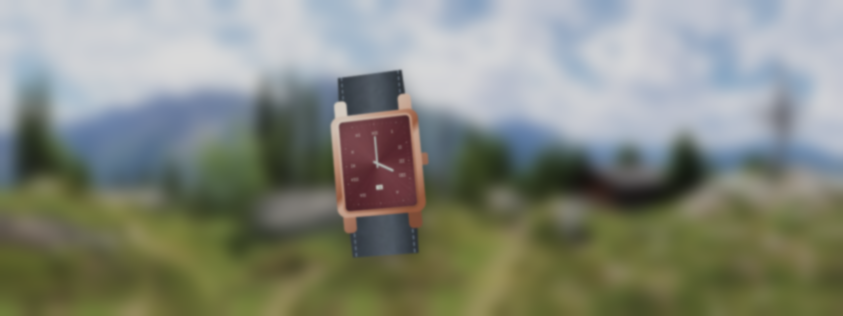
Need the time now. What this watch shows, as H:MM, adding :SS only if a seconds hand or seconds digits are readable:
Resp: 4:00
